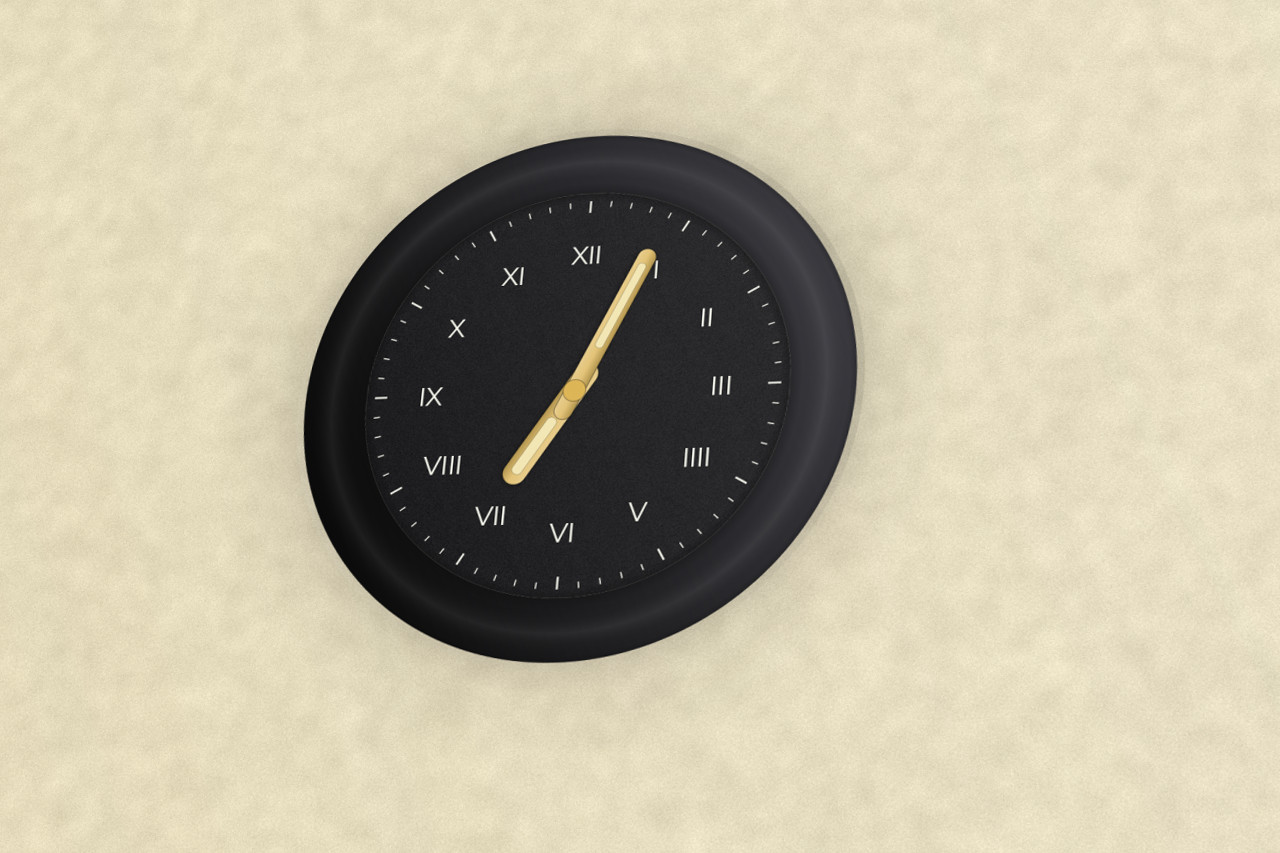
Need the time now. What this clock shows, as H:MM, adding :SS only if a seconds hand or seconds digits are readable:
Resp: 7:04
